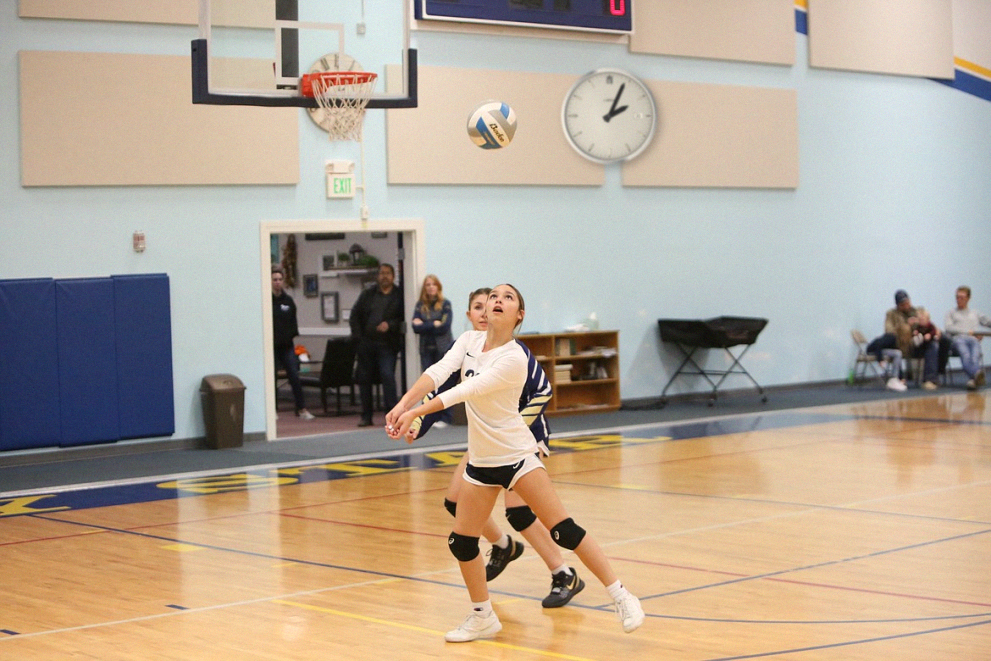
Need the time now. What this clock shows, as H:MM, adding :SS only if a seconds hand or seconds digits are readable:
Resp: 2:04
